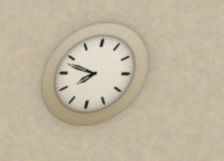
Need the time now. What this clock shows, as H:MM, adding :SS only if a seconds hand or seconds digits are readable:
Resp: 7:48
